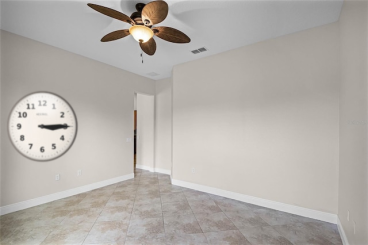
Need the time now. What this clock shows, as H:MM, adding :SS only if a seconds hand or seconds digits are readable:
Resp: 3:15
